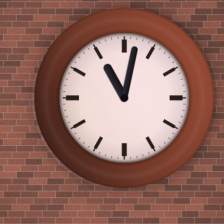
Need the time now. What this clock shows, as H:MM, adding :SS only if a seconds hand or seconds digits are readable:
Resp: 11:02
